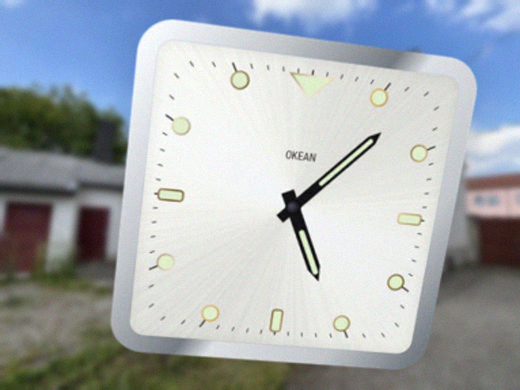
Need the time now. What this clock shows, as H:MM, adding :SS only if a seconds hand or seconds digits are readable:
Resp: 5:07
